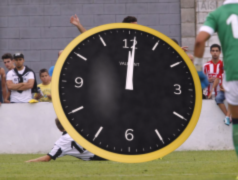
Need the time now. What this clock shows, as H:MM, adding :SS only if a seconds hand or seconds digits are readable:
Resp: 12:01
